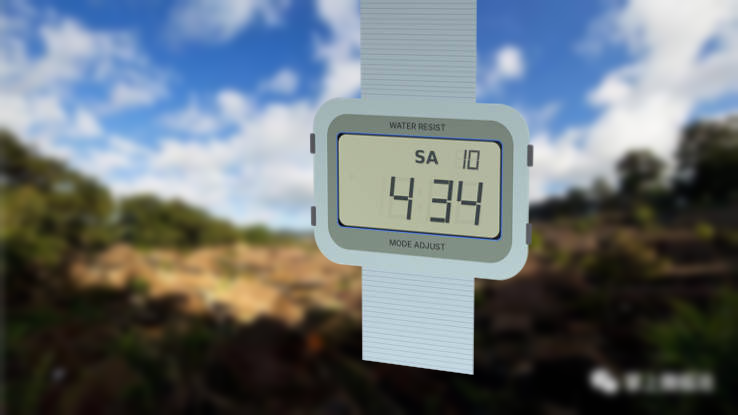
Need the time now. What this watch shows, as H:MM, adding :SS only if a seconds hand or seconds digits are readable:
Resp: 4:34
